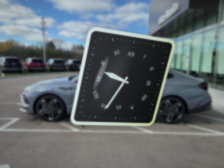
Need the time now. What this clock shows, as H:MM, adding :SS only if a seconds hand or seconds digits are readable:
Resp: 9:34
